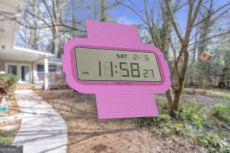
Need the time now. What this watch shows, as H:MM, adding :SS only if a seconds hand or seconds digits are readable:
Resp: 11:58:27
